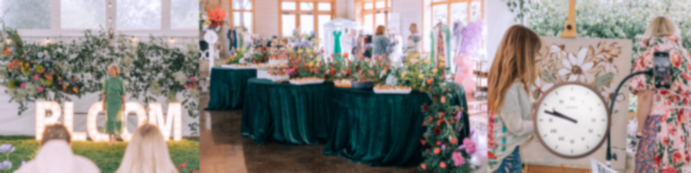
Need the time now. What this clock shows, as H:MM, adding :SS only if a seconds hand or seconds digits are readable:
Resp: 9:48
